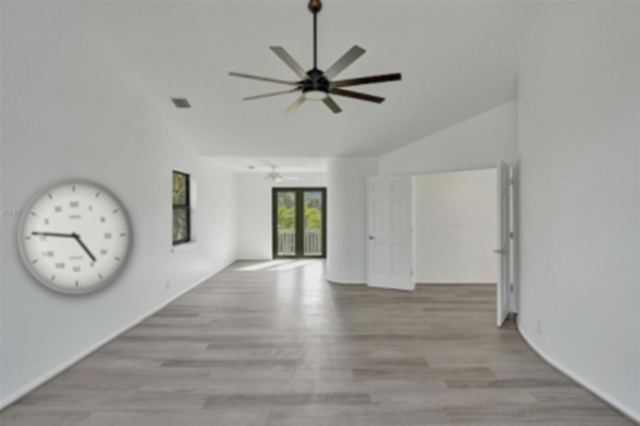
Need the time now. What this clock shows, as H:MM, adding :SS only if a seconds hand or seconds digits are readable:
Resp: 4:46
